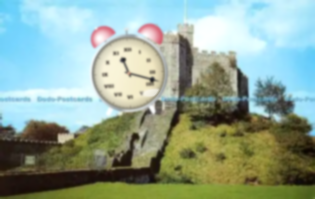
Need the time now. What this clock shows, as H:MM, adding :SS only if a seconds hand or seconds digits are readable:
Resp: 11:18
